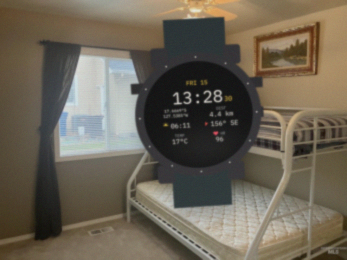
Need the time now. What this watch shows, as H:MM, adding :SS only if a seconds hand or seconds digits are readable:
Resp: 13:28
